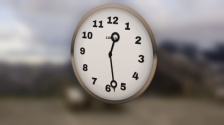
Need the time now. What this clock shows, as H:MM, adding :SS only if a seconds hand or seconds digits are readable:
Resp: 12:28
